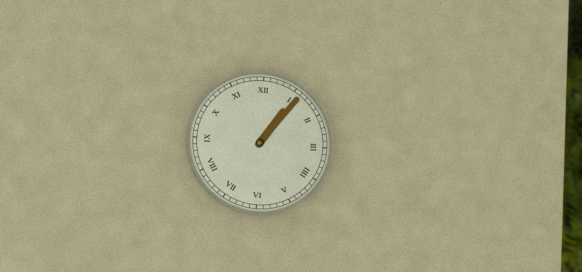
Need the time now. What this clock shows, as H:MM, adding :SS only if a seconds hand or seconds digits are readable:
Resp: 1:06
